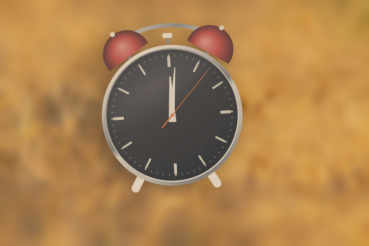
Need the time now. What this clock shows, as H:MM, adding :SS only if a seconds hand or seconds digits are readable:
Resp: 12:01:07
